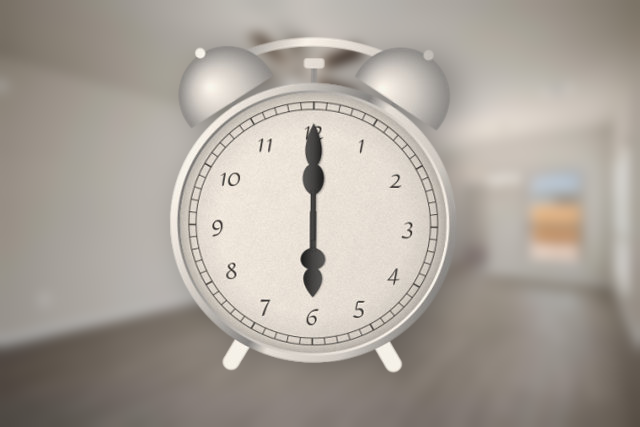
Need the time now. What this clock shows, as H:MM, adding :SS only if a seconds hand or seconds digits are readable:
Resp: 6:00
